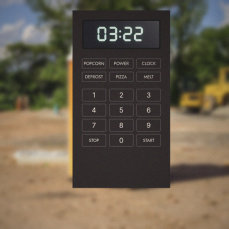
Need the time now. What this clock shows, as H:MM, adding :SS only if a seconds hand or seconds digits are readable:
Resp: 3:22
